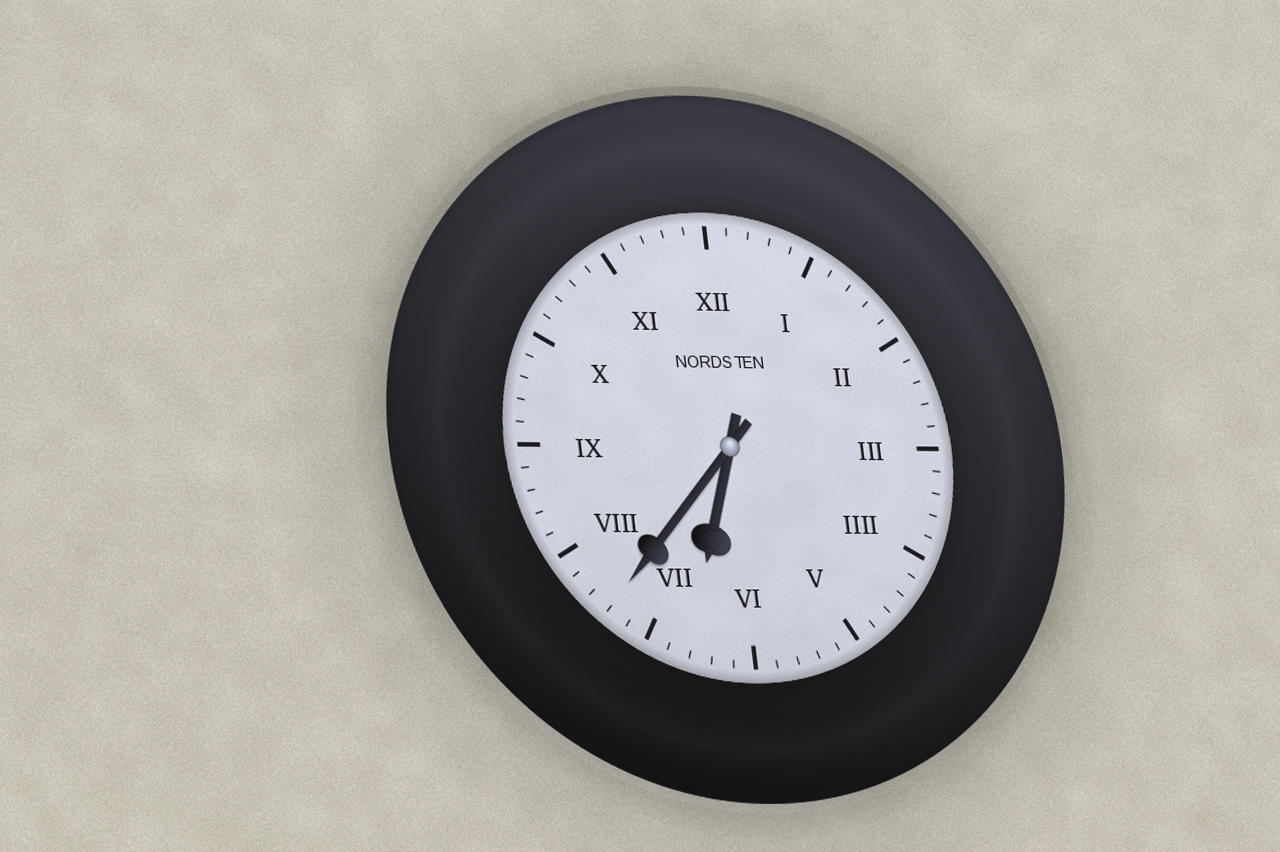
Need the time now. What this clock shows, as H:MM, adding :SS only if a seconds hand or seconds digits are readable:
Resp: 6:37
